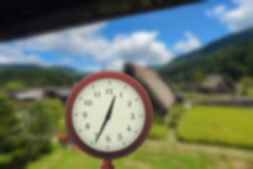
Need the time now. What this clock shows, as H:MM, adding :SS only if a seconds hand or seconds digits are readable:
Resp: 12:34
